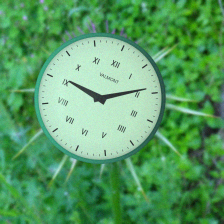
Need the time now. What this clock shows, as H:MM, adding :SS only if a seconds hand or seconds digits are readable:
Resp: 9:09
